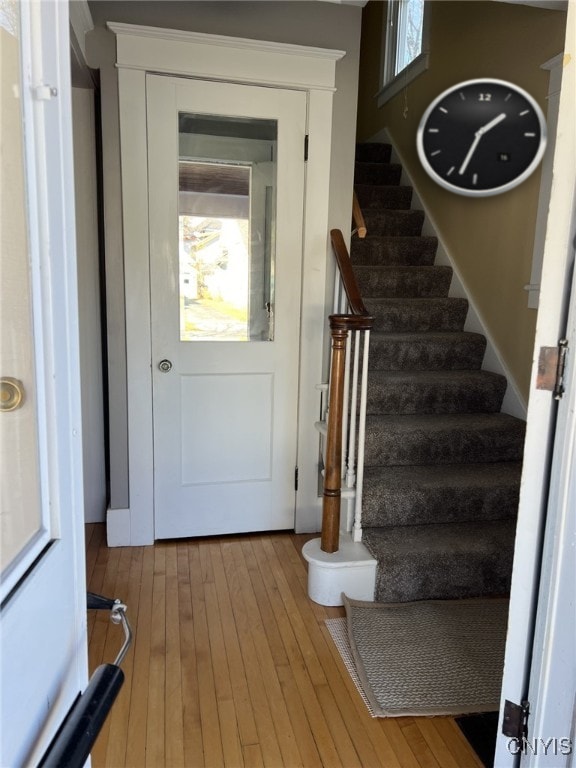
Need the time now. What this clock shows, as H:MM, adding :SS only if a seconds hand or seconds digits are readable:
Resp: 1:33
